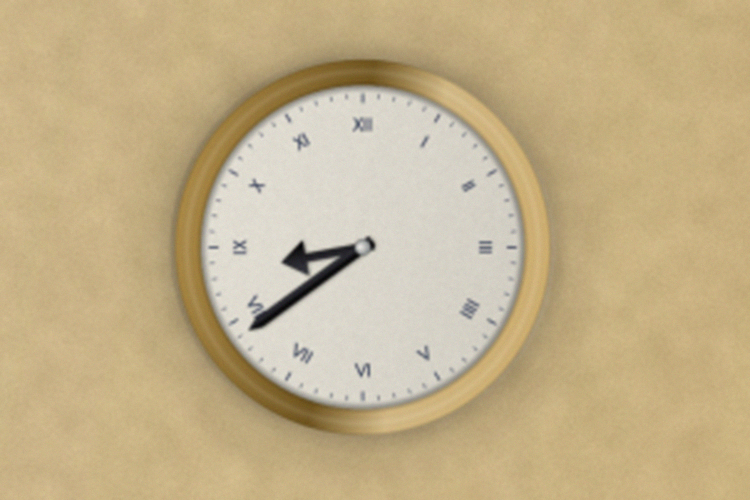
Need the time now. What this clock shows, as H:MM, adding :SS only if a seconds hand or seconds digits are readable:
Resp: 8:39
